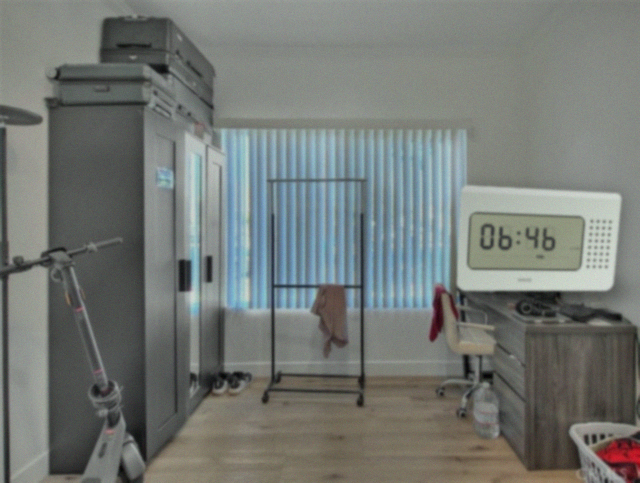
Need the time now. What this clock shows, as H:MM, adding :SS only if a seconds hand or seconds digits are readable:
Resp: 6:46
